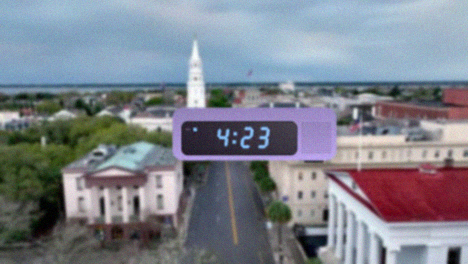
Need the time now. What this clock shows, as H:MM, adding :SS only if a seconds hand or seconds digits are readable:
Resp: 4:23
